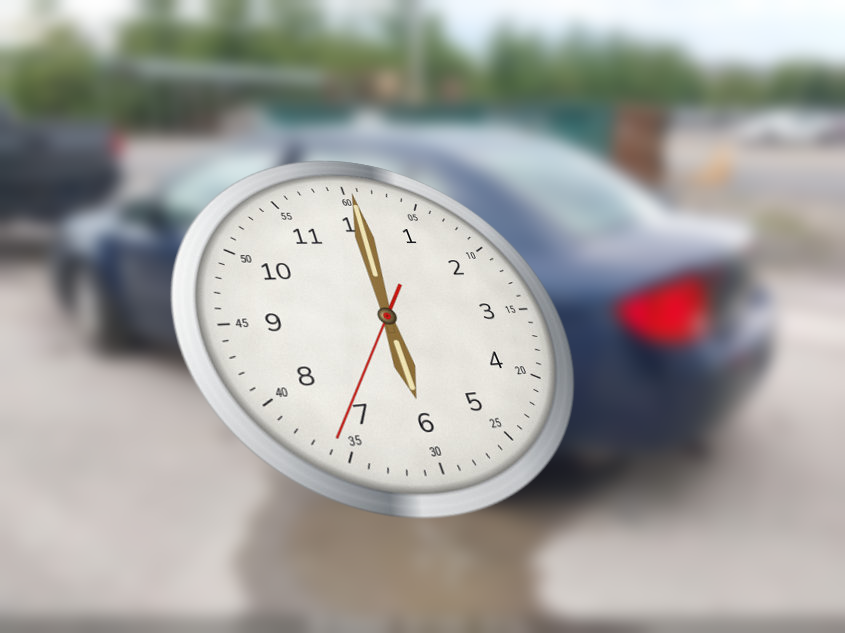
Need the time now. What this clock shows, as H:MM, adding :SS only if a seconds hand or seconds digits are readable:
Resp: 6:00:36
